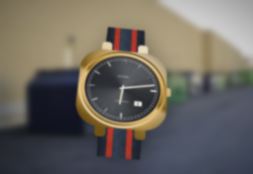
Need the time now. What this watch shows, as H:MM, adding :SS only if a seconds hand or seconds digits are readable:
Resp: 6:13
